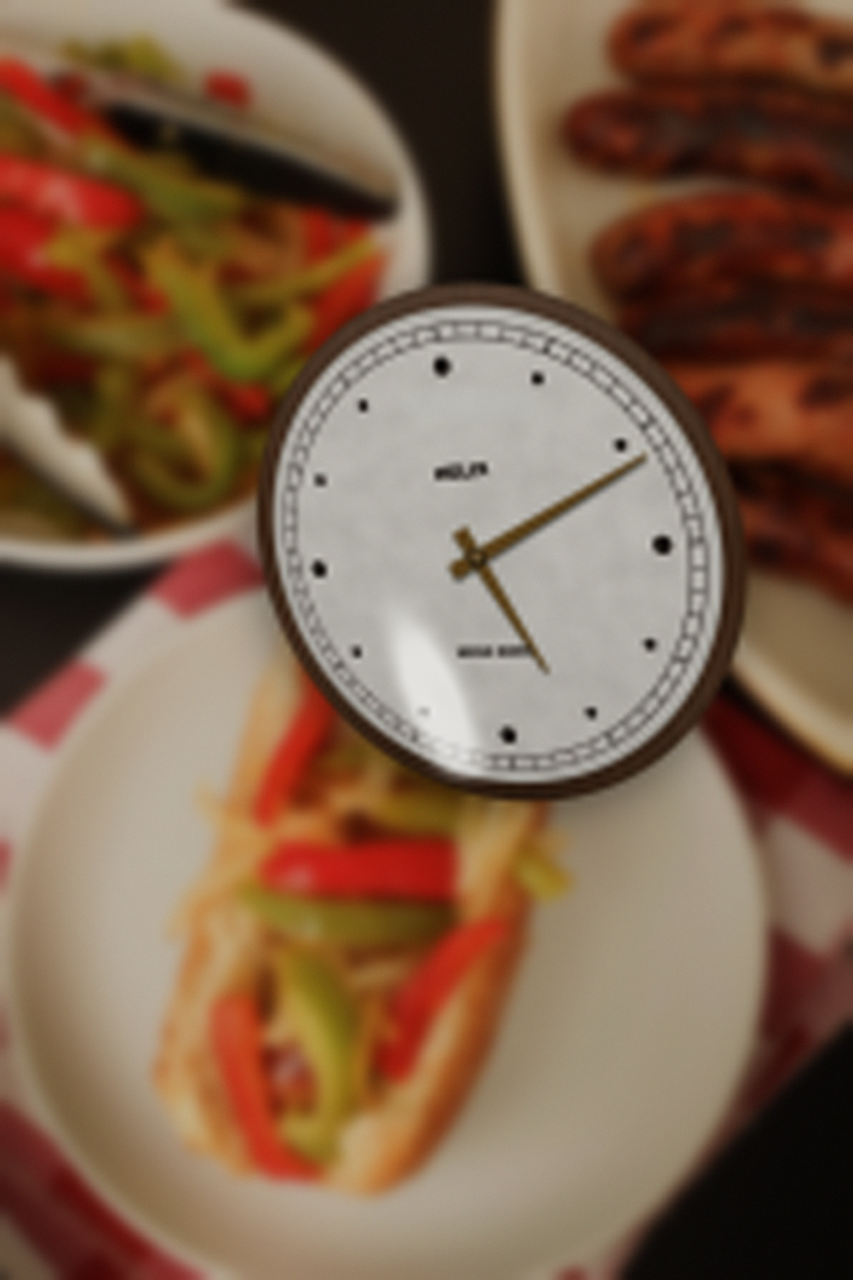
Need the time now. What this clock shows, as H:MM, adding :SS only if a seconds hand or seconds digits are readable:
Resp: 5:11
